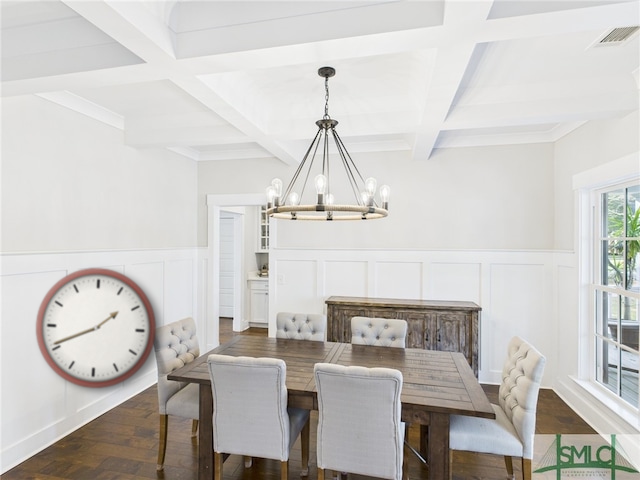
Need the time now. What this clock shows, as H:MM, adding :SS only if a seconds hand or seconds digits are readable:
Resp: 1:41
